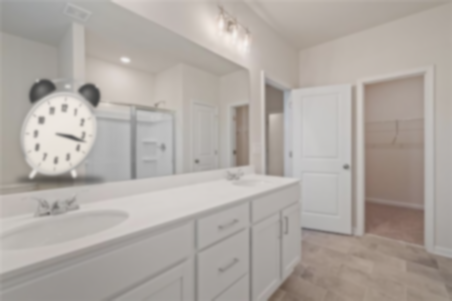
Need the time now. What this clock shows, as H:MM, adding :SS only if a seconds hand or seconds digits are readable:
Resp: 3:17
